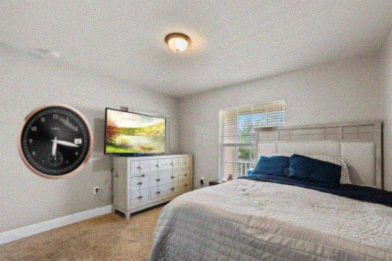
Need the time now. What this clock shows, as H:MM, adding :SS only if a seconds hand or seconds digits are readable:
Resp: 6:17
